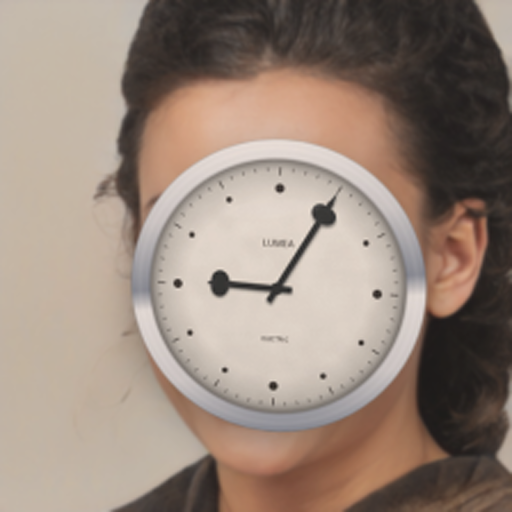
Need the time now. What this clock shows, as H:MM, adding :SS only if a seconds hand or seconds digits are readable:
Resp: 9:05
